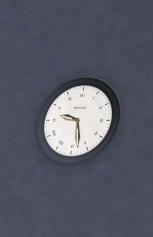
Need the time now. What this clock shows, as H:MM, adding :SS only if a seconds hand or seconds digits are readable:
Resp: 9:28
